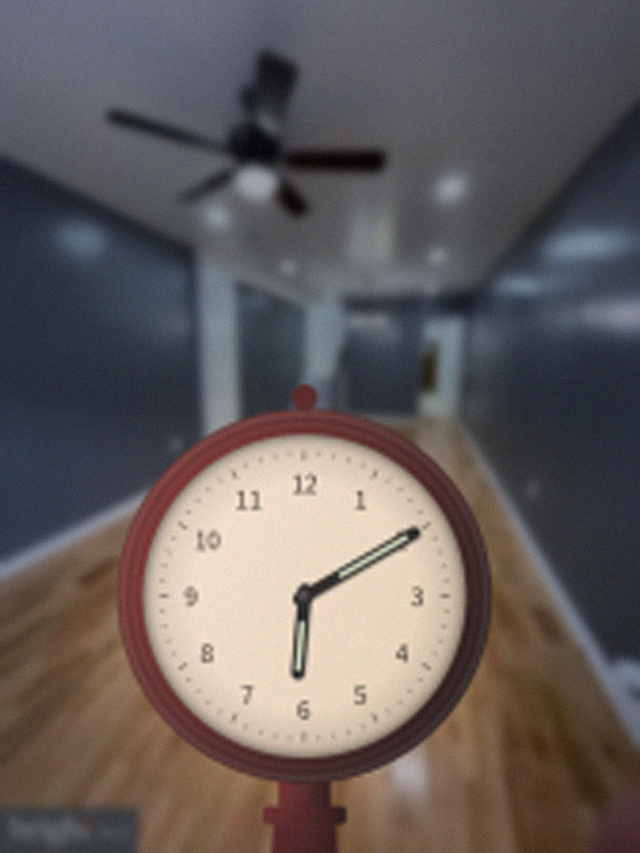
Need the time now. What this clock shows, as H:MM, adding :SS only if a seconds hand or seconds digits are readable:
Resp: 6:10
